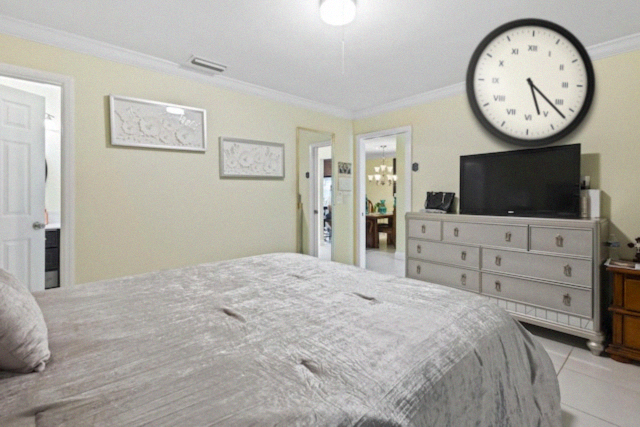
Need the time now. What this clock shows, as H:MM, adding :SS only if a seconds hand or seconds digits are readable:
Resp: 5:22
